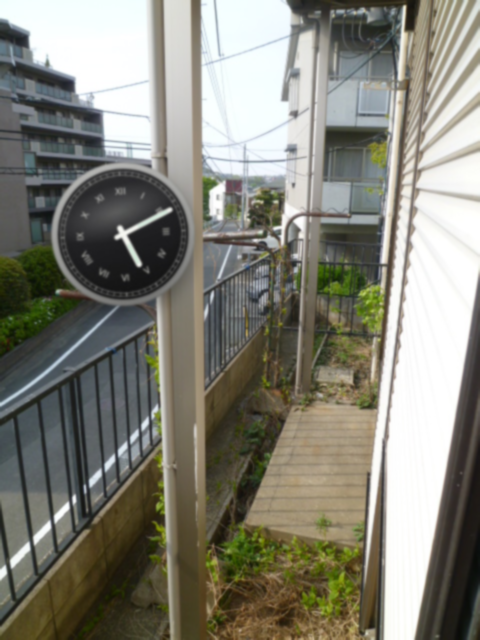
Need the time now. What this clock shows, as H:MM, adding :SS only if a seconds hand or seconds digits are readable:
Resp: 5:11
